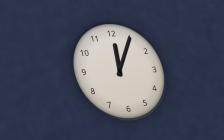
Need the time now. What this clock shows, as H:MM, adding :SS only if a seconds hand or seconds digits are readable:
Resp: 12:05
